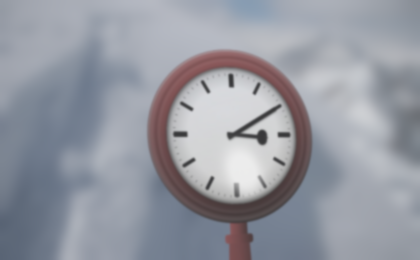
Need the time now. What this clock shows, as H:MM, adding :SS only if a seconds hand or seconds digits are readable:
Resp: 3:10
